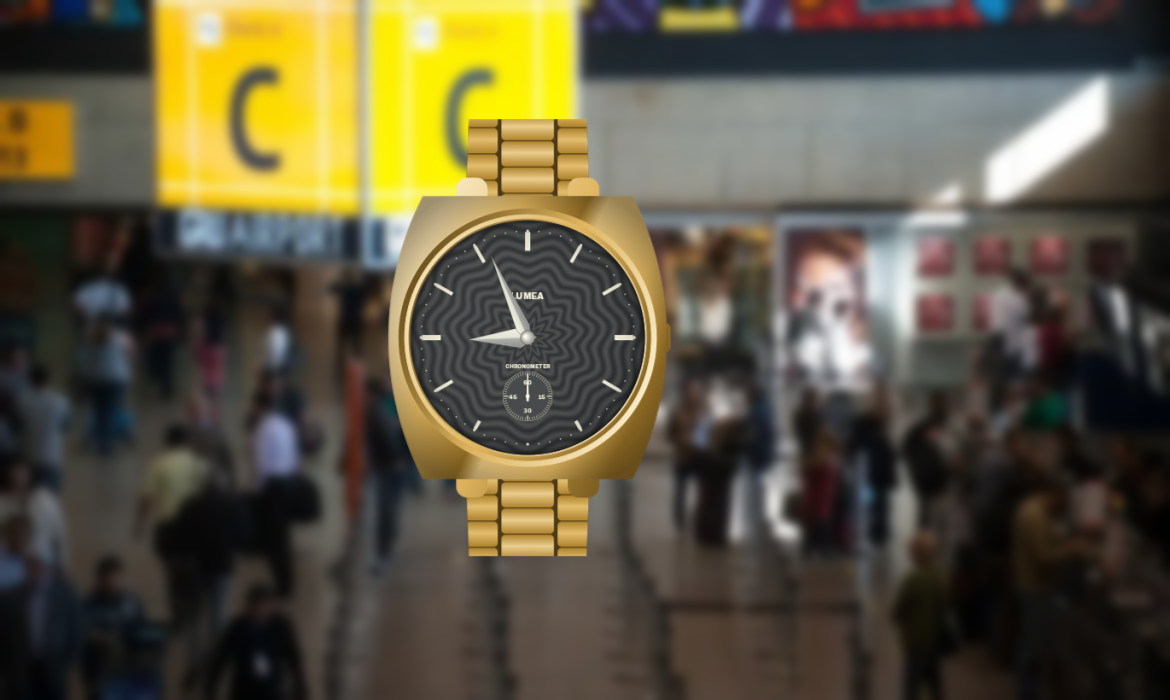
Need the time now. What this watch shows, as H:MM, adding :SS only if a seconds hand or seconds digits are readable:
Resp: 8:56
